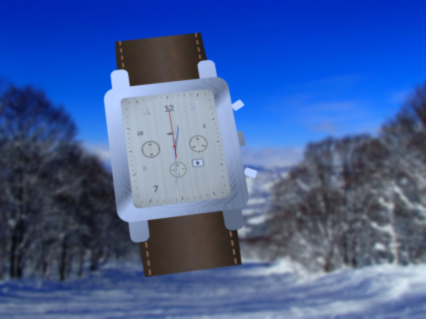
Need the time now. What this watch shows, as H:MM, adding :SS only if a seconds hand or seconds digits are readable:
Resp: 12:31
